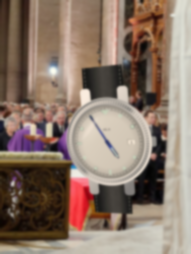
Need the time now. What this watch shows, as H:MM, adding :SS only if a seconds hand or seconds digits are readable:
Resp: 4:55
